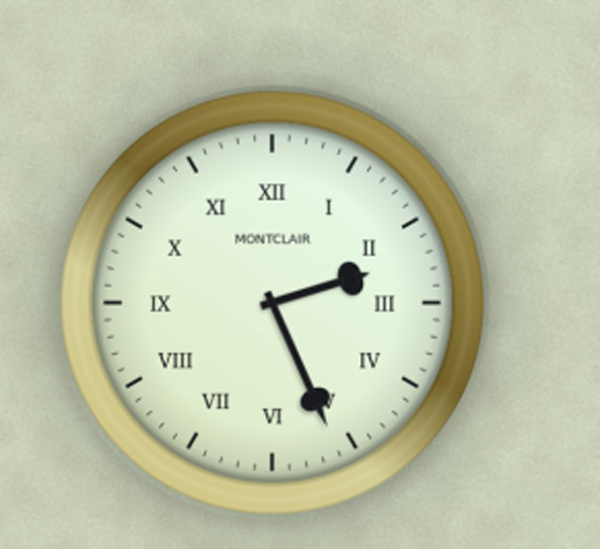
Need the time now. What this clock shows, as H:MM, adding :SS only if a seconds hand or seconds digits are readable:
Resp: 2:26
